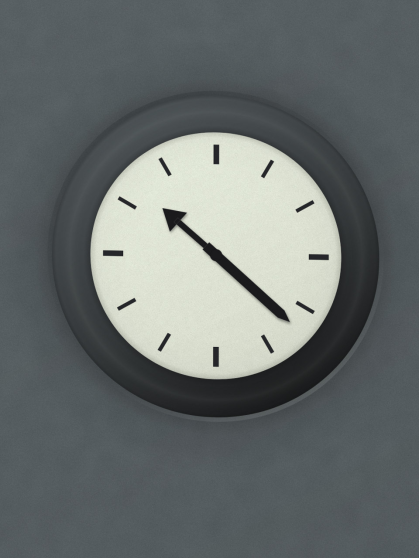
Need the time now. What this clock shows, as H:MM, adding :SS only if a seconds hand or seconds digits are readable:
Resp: 10:22
